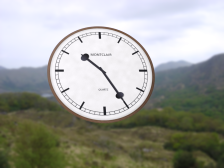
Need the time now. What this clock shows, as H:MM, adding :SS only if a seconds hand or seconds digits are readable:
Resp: 10:25
